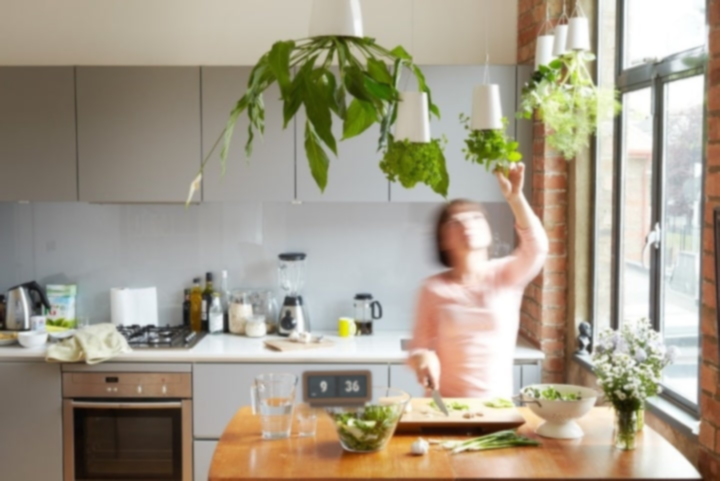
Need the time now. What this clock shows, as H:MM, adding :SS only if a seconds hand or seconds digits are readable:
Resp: 9:36
